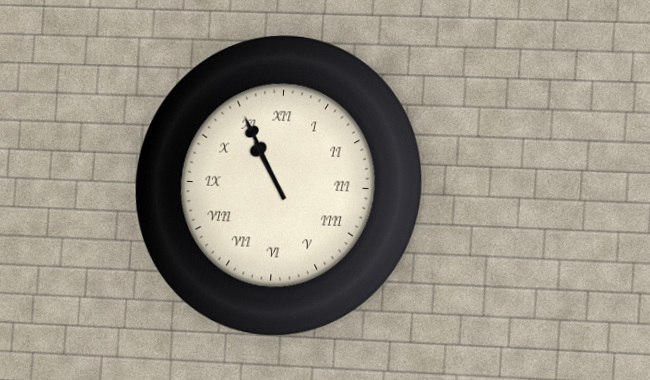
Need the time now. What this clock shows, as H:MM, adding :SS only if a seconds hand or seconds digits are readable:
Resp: 10:55
